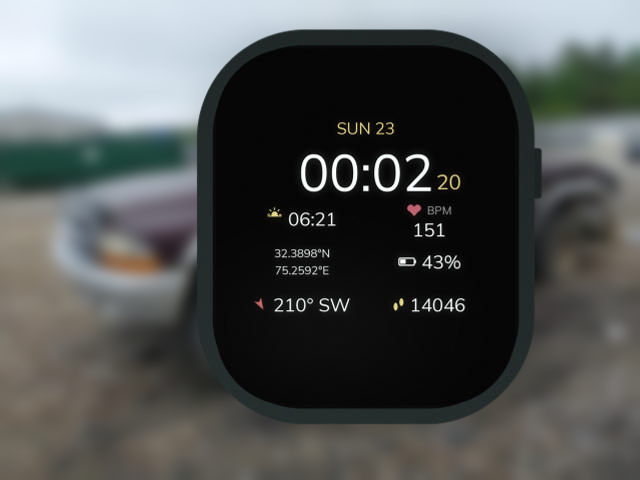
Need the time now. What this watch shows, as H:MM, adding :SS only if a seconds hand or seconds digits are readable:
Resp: 0:02:20
